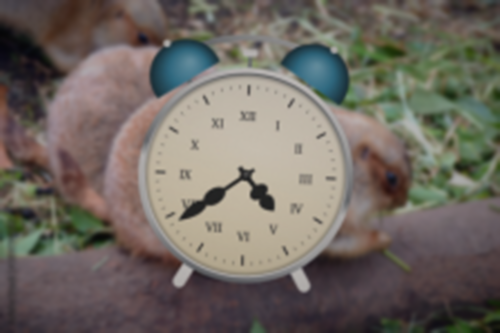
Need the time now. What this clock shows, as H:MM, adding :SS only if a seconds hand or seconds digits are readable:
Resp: 4:39
